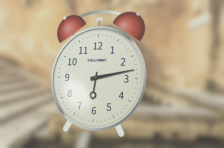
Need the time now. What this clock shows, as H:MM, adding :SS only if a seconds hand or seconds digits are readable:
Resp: 6:13
